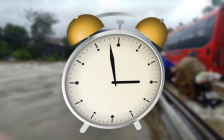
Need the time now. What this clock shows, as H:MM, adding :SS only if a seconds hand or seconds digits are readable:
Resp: 2:58
